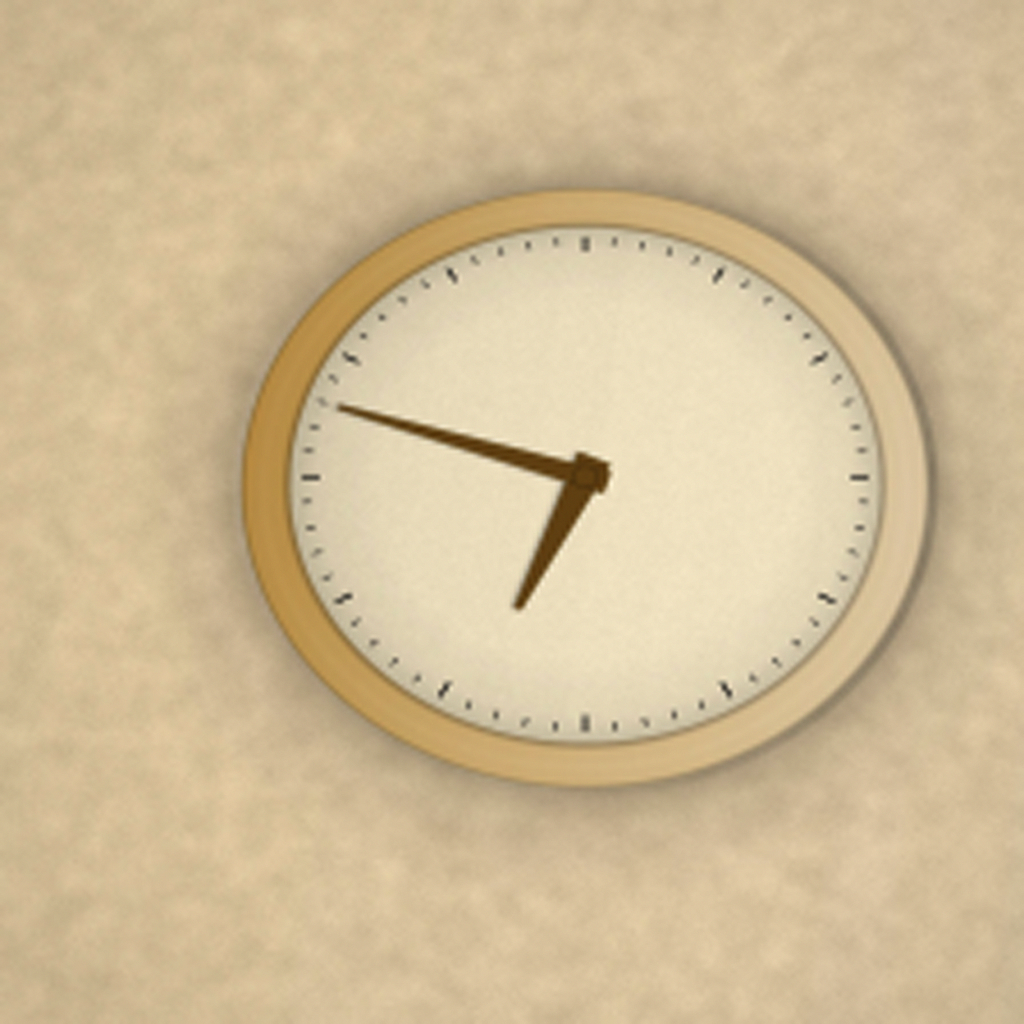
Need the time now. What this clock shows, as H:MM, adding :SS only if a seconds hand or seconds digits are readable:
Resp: 6:48
